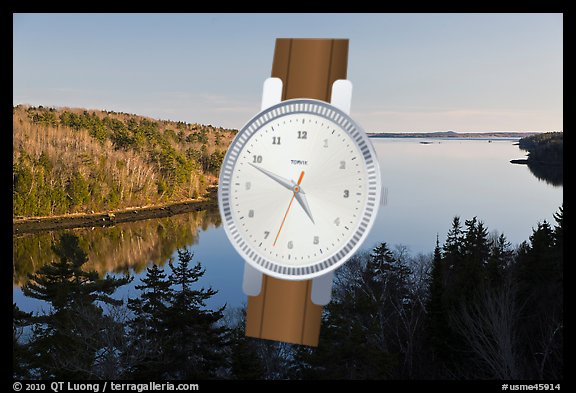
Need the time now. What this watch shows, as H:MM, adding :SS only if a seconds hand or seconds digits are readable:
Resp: 4:48:33
